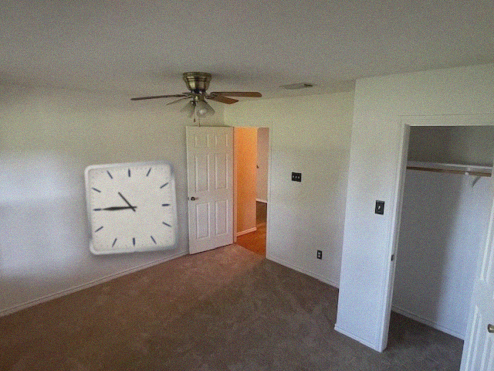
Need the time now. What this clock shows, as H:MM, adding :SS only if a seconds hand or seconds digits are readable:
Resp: 10:45
